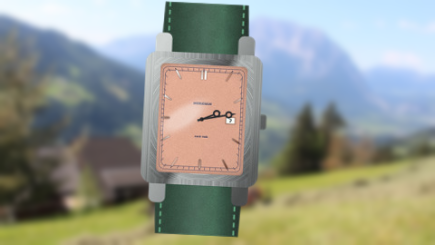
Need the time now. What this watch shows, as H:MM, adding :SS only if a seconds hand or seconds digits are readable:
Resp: 2:13
